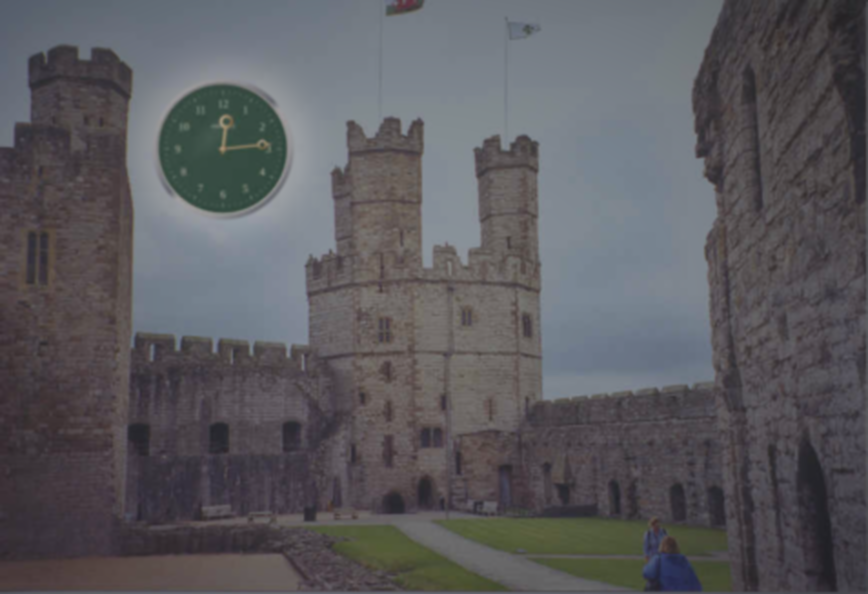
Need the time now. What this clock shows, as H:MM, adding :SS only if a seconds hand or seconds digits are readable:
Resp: 12:14
